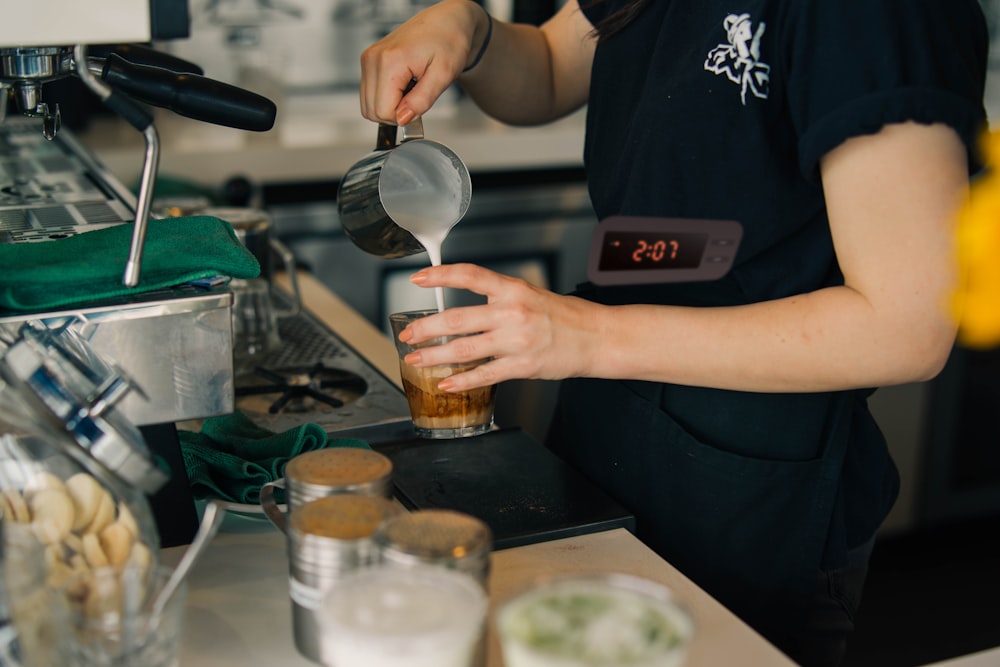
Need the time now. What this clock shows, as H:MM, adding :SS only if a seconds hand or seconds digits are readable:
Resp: 2:07
